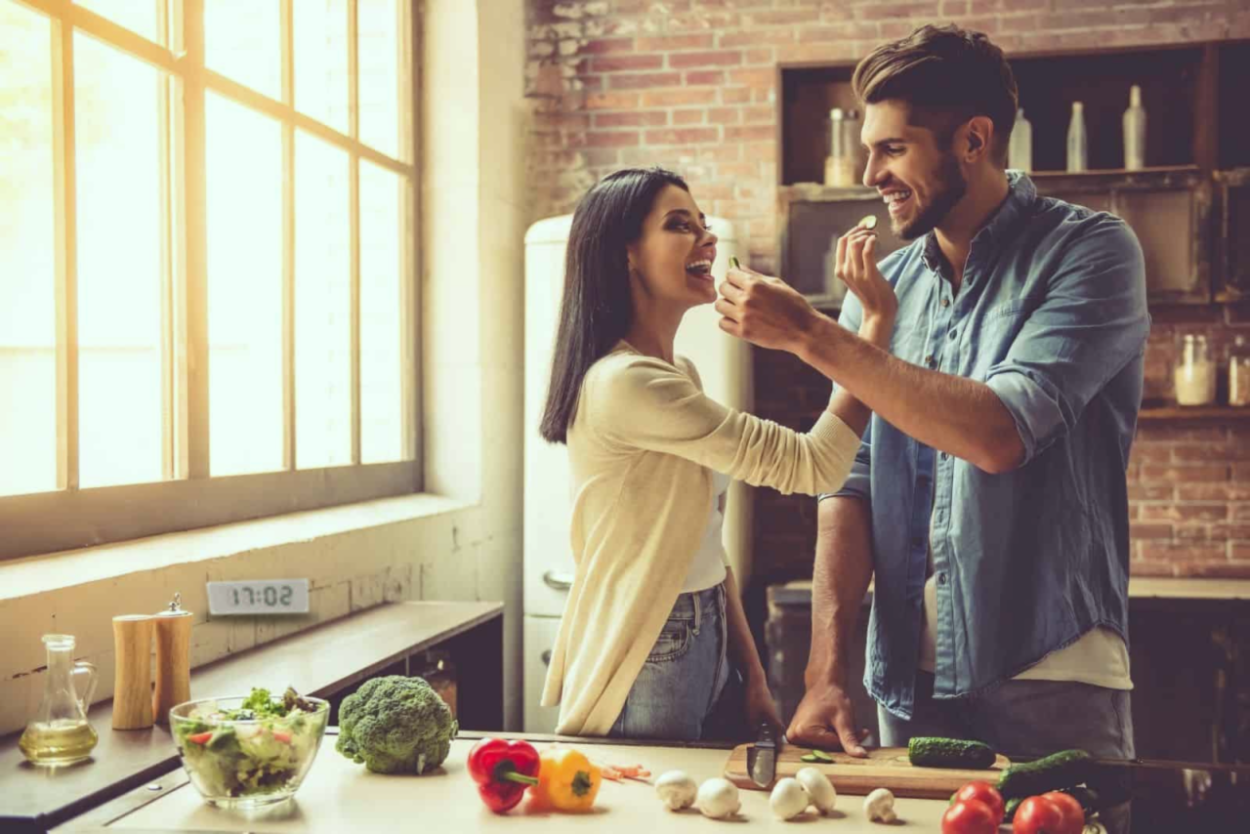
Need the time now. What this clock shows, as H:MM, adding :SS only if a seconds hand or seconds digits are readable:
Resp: 17:02
